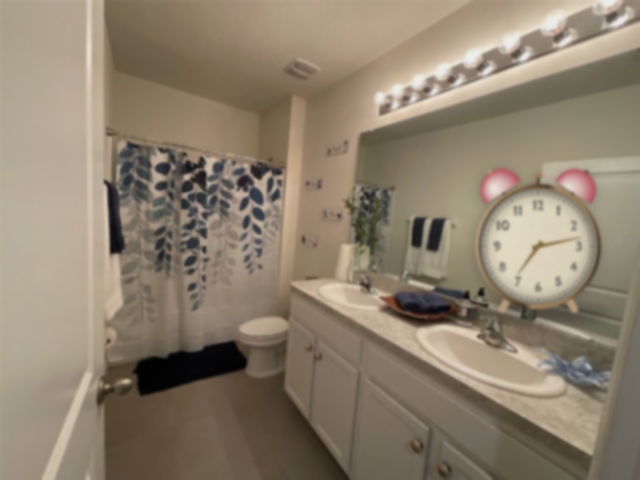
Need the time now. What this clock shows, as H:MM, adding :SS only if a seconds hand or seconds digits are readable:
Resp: 7:13
